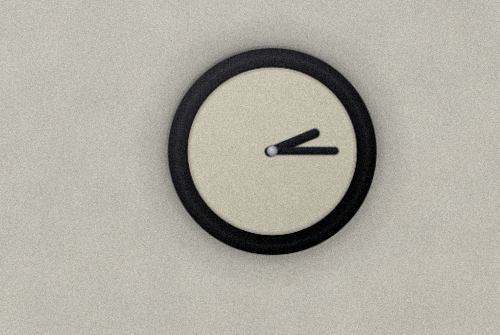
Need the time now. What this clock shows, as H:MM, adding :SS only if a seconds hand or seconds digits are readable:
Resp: 2:15
